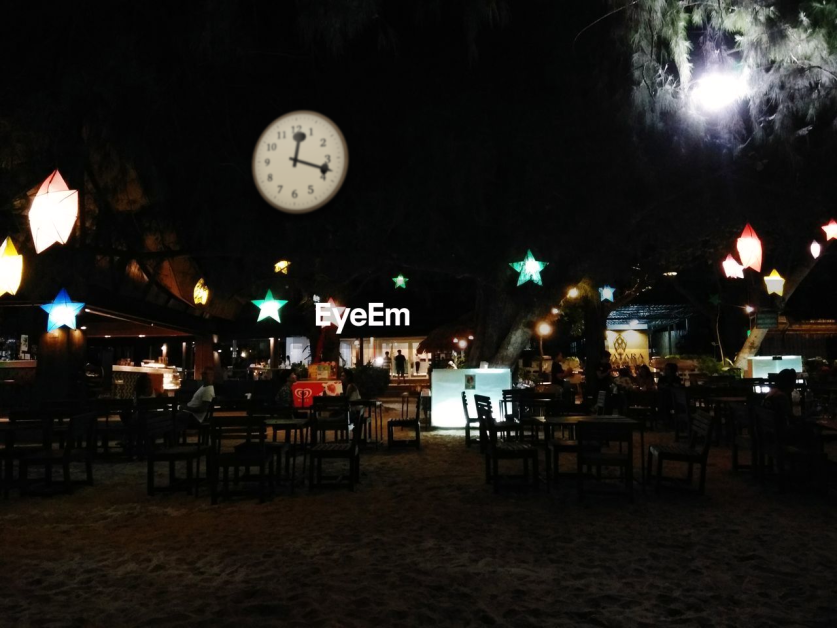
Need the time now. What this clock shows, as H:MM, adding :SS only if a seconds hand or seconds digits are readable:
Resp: 12:18
